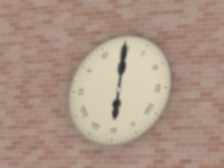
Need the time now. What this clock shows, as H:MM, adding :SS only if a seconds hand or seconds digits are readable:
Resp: 6:00
